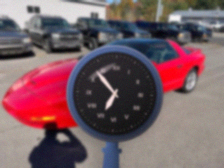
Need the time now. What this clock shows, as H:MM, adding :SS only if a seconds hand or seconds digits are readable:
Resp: 6:53
